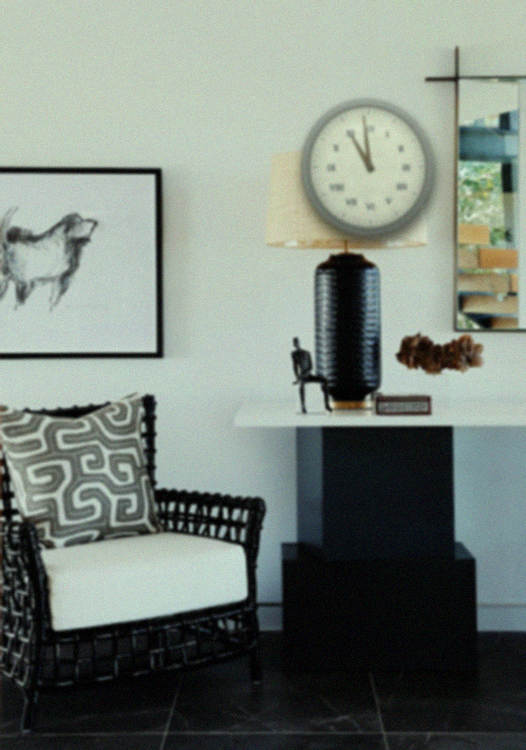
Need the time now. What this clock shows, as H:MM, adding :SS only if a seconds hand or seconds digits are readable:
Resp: 10:59
